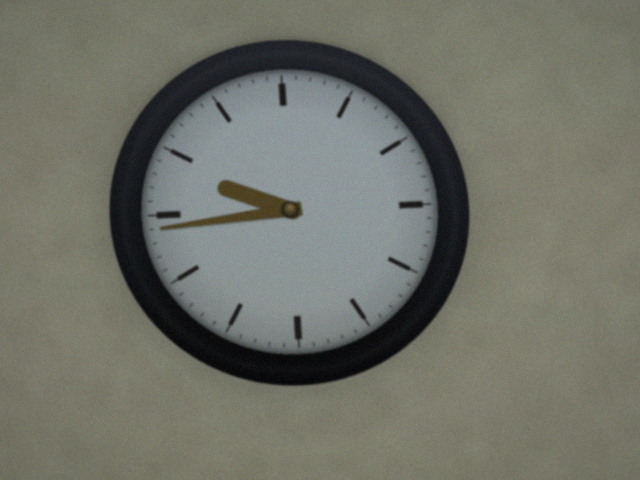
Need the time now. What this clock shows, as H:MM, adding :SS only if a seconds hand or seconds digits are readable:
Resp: 9:44
